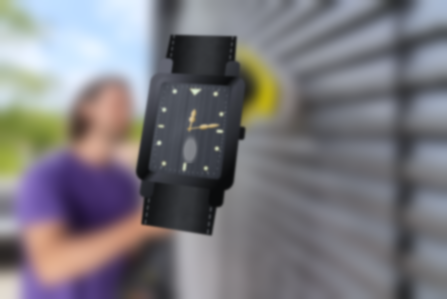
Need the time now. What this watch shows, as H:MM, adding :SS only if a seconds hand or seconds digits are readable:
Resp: 12:13
